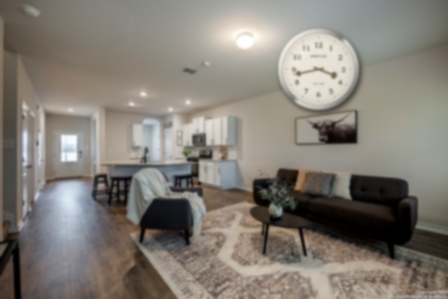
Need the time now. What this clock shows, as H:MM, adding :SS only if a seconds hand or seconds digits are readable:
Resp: 3:43
